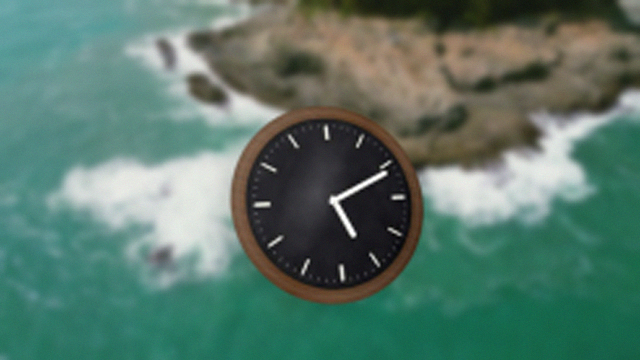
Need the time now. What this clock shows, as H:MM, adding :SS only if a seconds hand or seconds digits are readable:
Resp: 5:11
